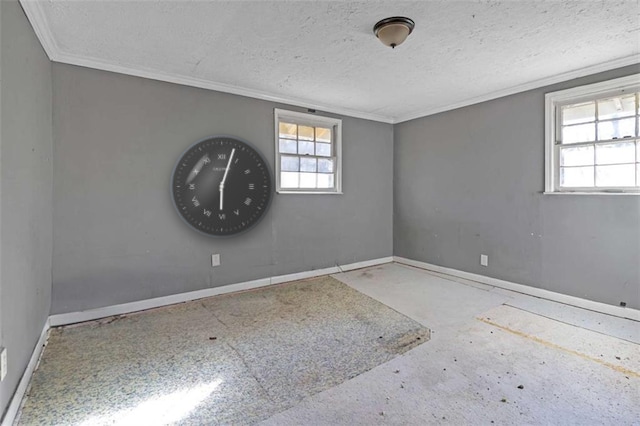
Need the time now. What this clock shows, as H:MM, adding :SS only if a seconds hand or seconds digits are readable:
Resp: 6:03
